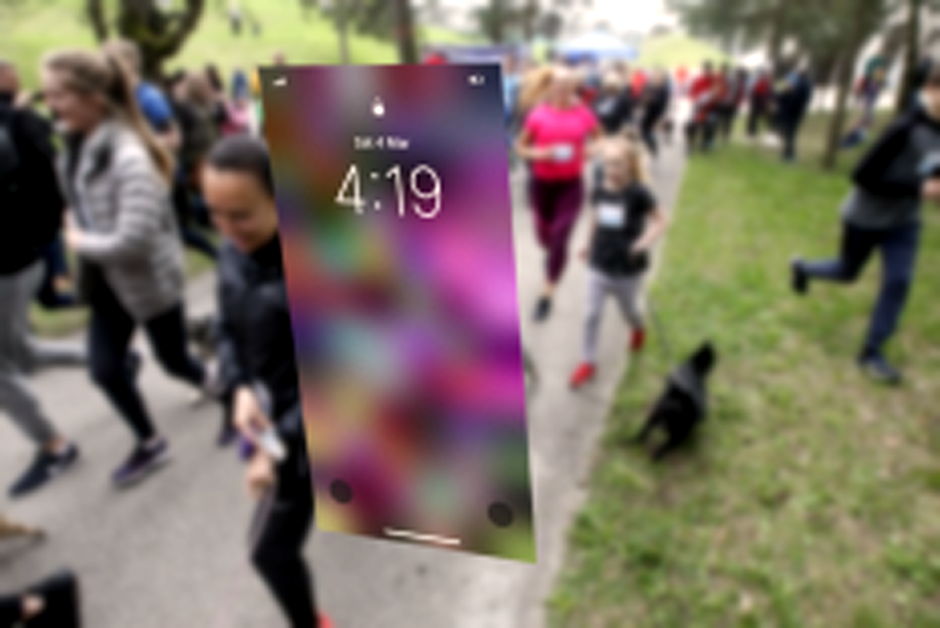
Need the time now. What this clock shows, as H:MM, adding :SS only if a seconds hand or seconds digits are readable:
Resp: 4:19
